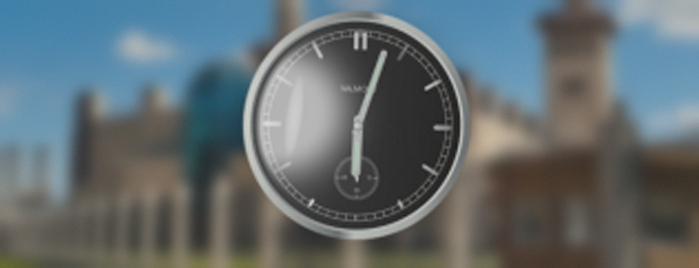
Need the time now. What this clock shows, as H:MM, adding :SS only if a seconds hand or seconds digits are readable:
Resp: 6:03
